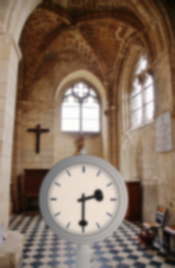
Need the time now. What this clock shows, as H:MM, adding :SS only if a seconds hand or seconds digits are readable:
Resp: 2:30
